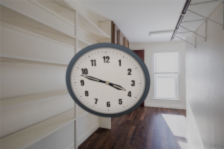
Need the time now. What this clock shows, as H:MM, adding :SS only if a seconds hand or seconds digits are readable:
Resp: 3:48
